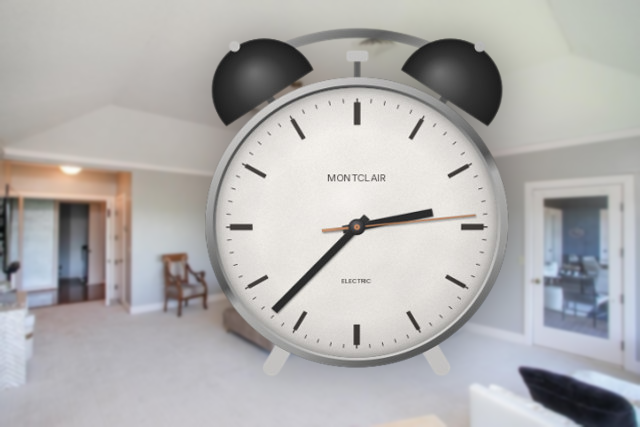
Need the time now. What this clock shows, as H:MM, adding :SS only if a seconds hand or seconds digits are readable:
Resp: 2:37:14
